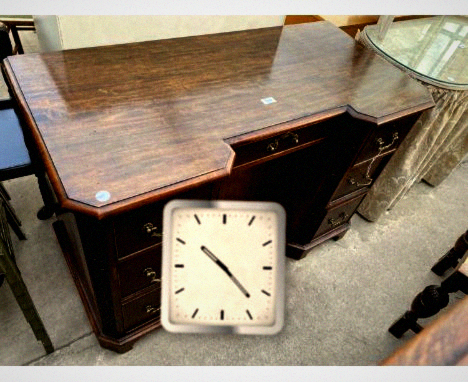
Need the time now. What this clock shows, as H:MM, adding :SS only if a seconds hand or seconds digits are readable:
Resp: 10:23
